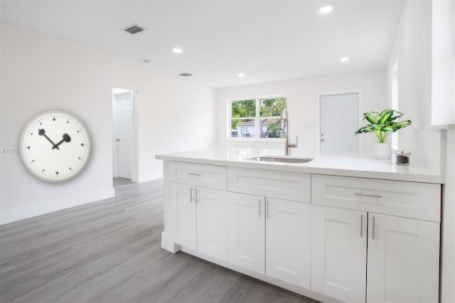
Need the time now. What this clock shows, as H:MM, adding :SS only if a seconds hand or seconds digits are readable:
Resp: 1:53
